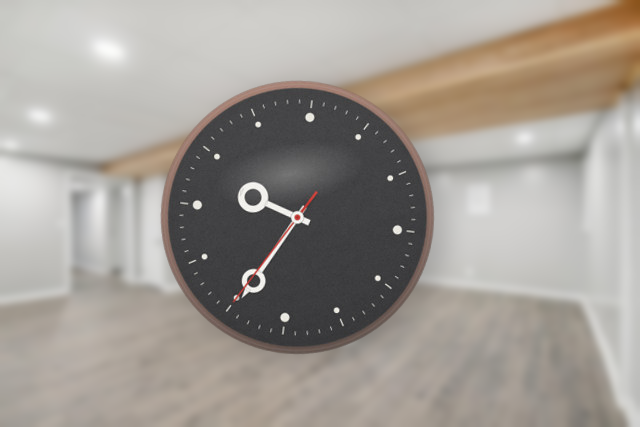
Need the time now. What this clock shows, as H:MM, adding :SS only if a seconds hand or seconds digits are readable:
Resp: 9:34:35
